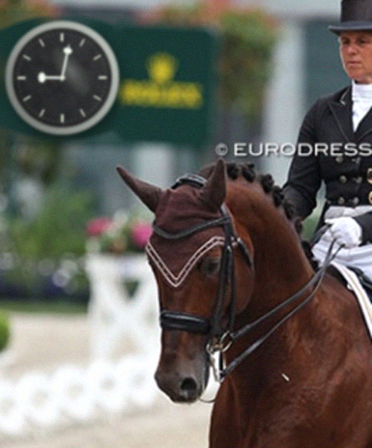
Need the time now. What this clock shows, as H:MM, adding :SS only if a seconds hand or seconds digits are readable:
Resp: 9:02
